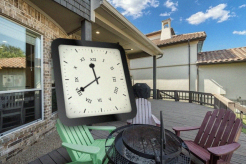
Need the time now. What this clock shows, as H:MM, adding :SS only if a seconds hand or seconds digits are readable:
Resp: 11:40
